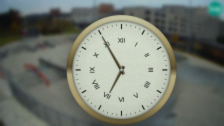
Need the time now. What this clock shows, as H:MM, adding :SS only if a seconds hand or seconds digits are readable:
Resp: 6:55
